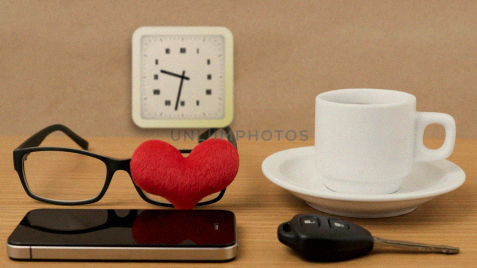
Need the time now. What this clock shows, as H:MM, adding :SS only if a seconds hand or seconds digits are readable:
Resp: 9:32
